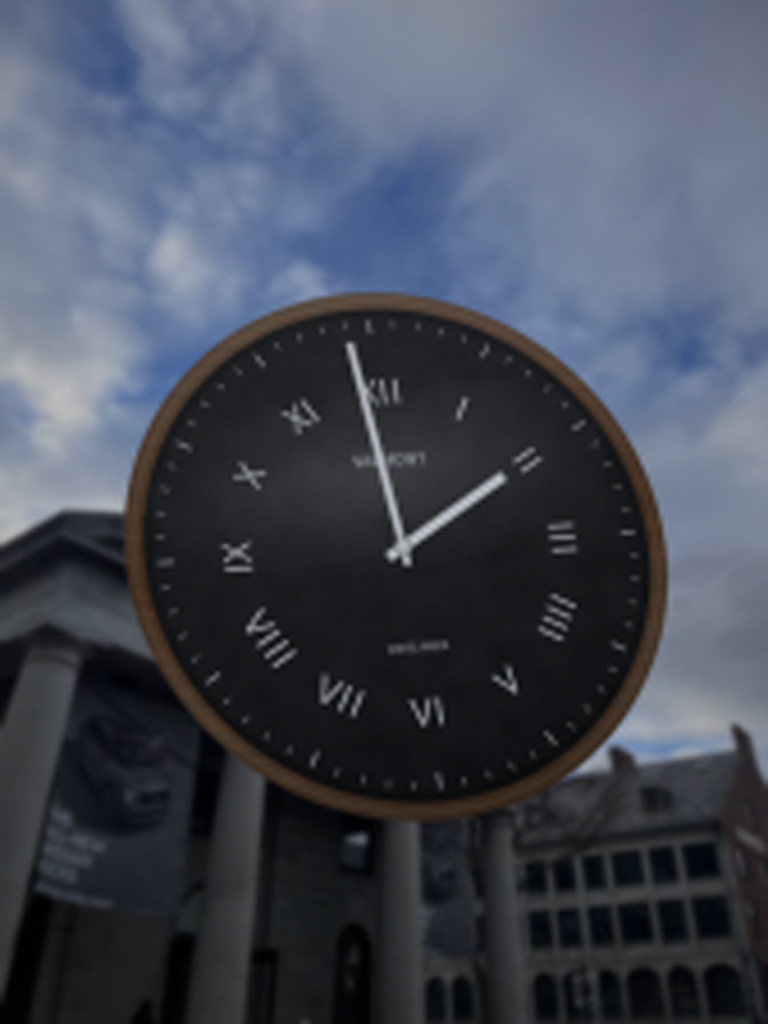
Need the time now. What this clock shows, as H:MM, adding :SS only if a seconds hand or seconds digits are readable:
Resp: 1:59
